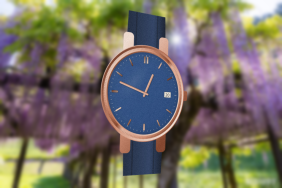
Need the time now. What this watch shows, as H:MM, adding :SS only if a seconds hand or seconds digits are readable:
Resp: 12:48
